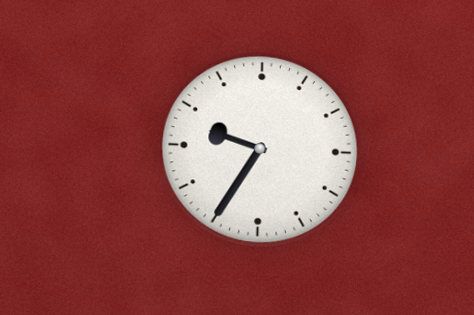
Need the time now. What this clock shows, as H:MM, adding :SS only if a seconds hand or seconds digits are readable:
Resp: 9:35
